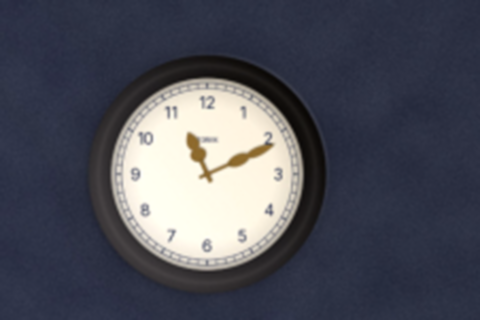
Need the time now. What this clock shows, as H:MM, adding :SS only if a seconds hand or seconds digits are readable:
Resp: 11:11
